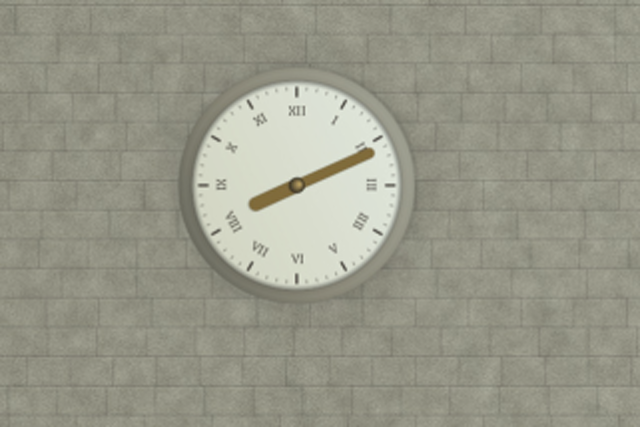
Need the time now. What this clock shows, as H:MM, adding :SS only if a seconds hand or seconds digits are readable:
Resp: 8:11
